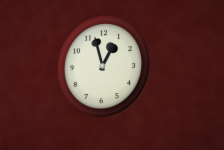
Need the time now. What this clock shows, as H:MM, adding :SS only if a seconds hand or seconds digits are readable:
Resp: 12:57
